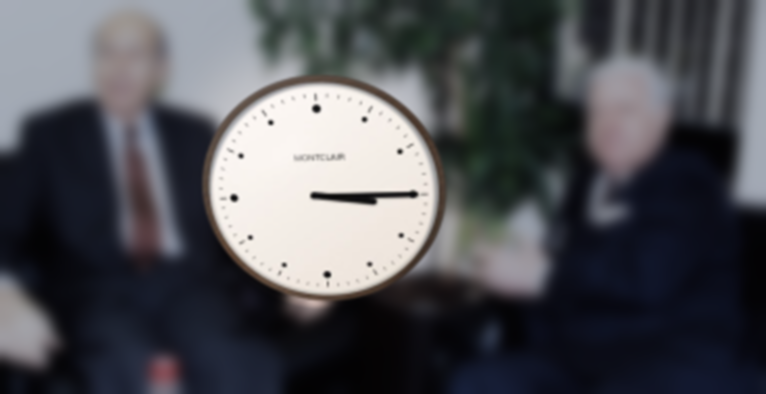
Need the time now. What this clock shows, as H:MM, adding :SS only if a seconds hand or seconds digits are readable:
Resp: 3:15
